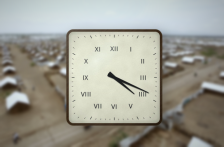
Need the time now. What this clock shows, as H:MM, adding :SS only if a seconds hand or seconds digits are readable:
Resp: 4:19
